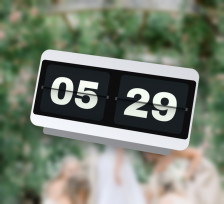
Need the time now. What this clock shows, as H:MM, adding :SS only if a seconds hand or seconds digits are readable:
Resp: 5:29
